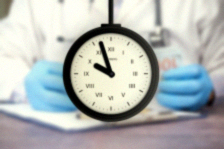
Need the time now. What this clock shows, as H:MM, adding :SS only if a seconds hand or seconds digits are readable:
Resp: 9:57
